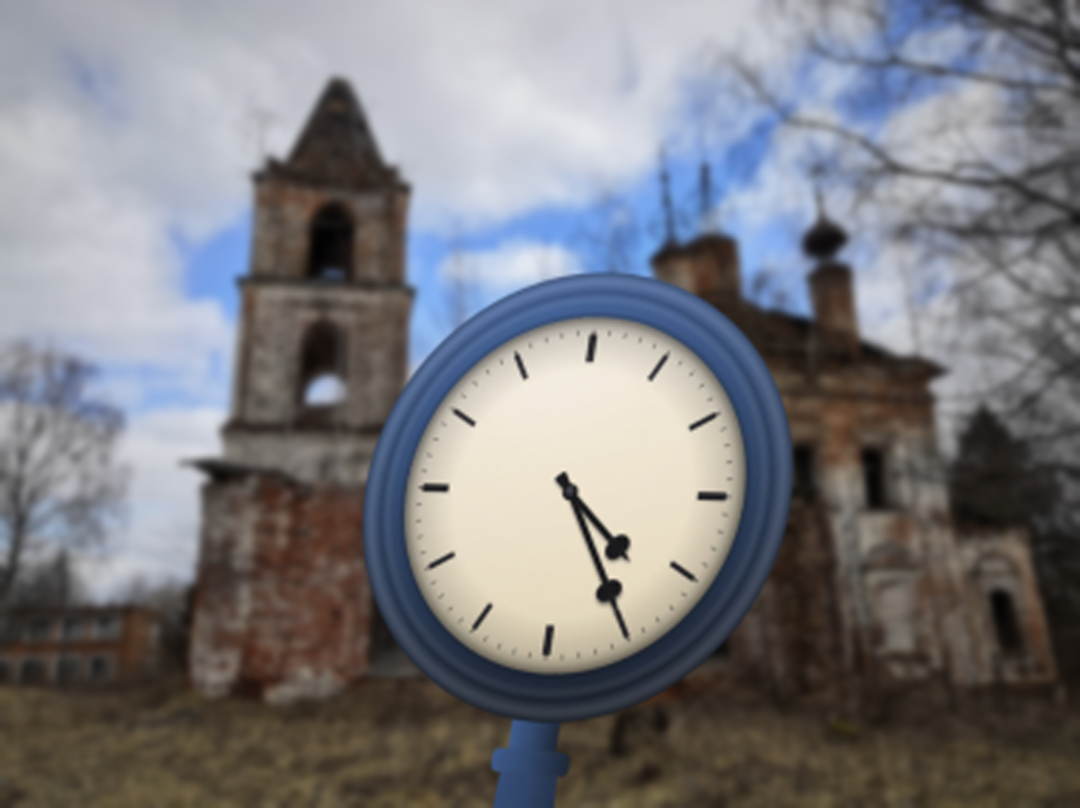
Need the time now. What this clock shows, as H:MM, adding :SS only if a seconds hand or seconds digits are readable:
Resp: 4:25
